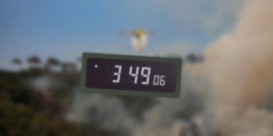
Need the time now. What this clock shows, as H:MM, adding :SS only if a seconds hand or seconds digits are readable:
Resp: 3:49
